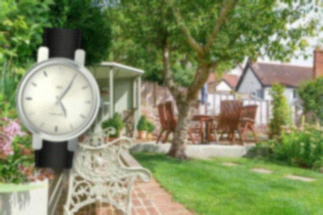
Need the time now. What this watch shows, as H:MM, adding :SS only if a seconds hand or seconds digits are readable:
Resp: 5:05
